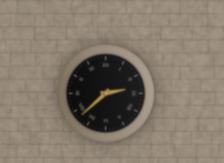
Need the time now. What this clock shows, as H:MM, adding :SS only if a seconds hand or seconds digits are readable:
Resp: 2:38
